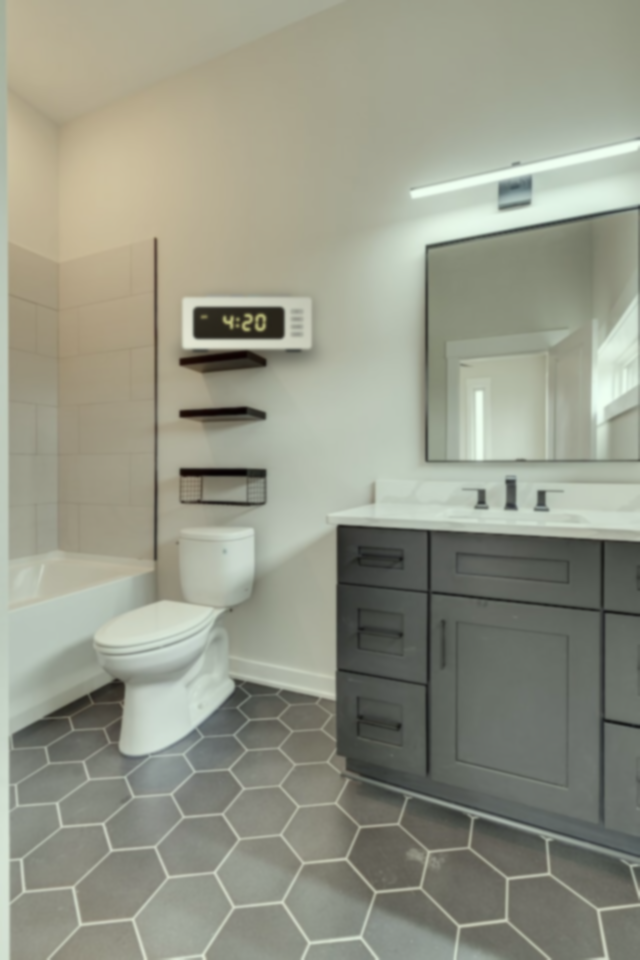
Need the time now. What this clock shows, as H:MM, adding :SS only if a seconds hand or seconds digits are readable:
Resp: 4:20
